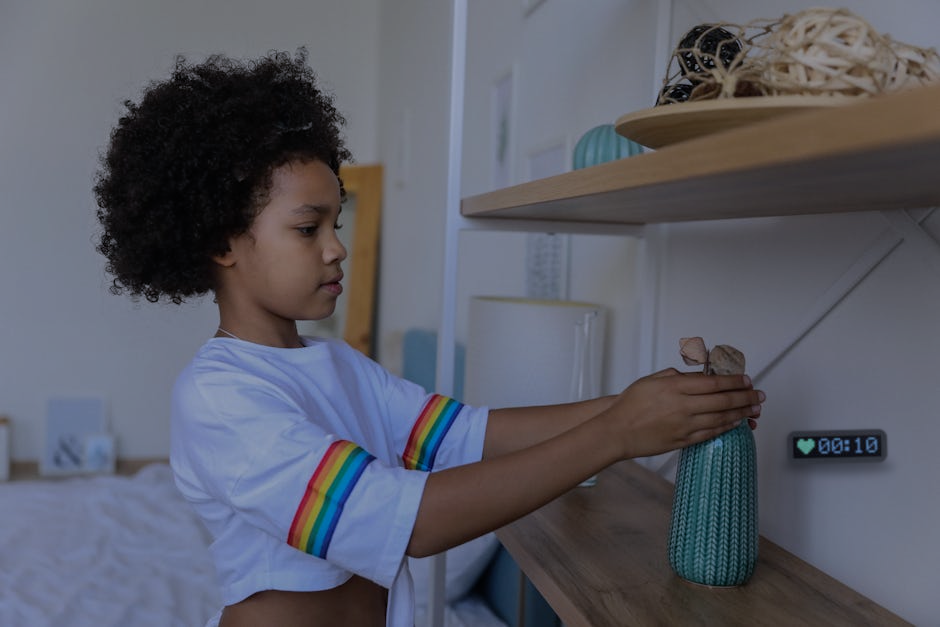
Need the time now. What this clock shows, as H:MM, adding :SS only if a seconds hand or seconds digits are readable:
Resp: 0:10
